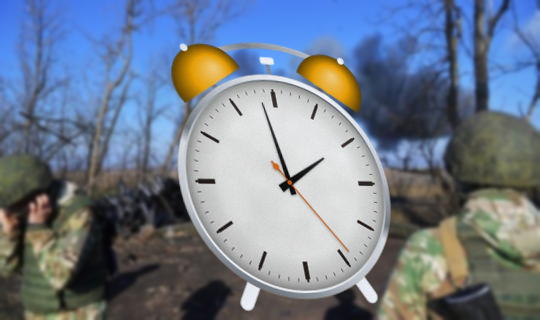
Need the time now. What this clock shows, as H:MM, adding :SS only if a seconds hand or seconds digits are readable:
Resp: 1:58:24
